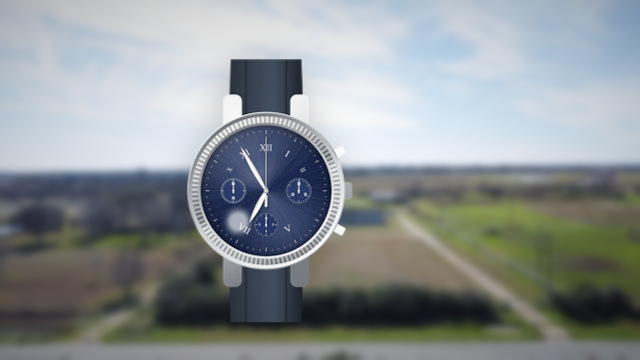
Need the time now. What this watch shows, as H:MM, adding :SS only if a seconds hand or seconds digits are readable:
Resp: 6:55
